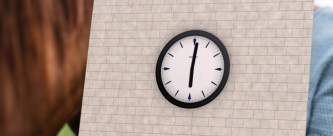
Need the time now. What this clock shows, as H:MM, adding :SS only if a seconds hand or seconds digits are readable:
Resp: 6:01
